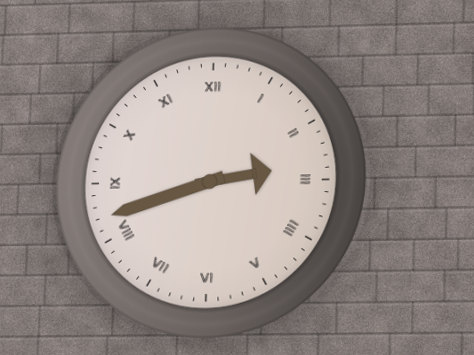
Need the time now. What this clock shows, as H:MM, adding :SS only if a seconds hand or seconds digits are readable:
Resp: 2:42
